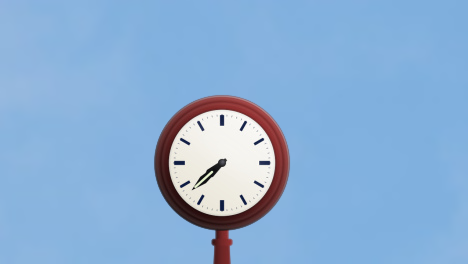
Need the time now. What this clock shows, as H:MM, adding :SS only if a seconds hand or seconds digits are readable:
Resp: 7:38
